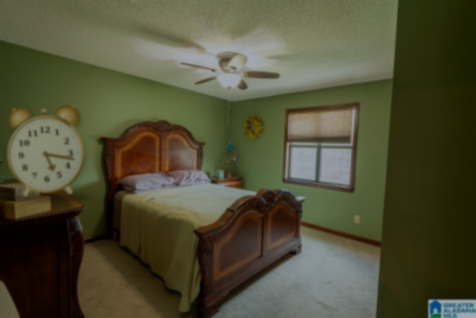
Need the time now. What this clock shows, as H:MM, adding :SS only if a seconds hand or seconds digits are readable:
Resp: 5:17
